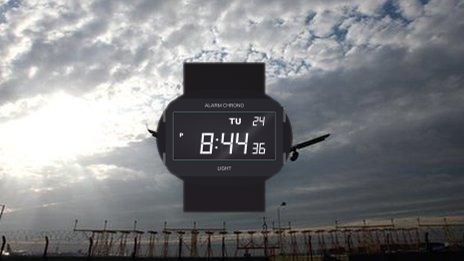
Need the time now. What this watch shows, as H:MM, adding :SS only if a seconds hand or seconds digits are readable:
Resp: 8:44:36
